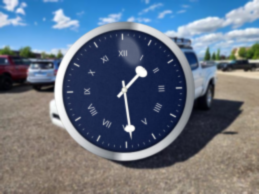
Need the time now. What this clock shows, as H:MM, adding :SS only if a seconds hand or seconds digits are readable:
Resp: 1:29
